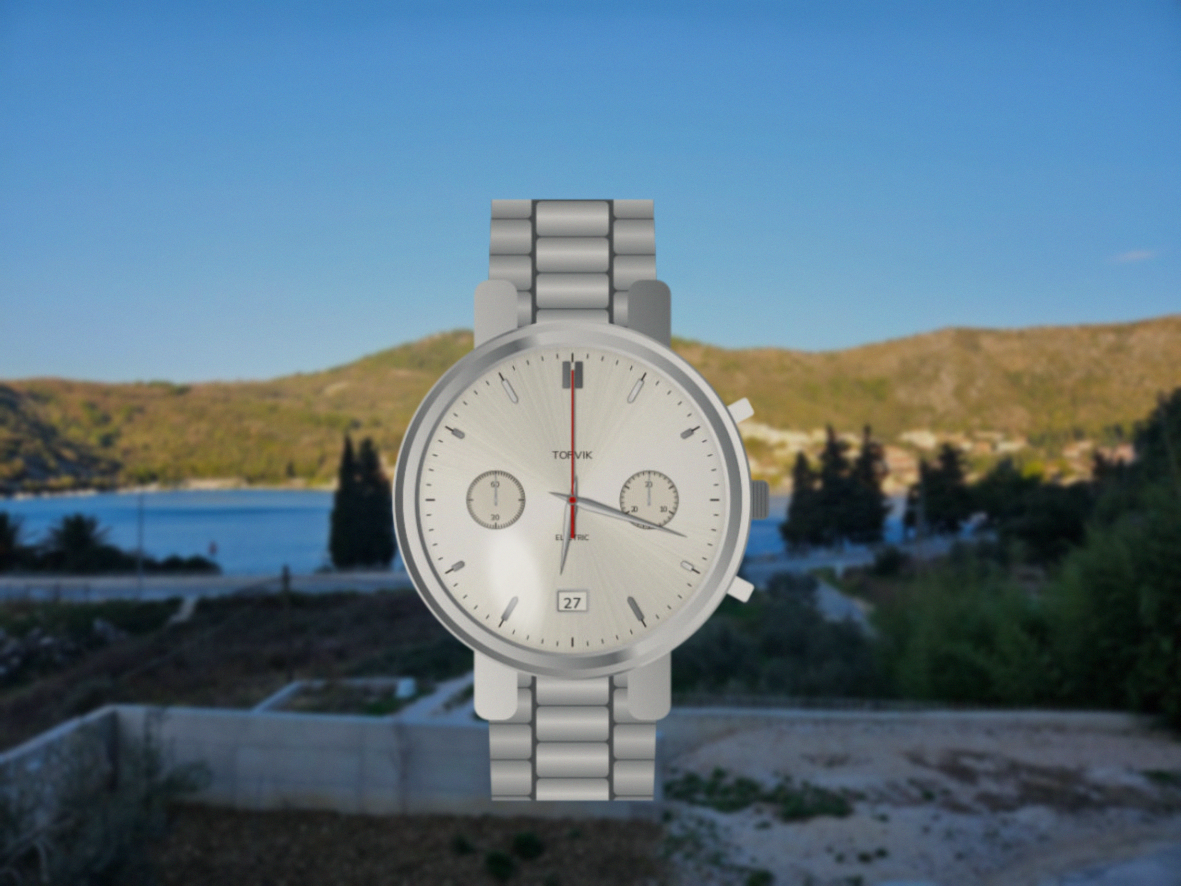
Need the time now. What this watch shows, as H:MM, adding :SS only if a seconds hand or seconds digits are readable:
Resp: 6:18
